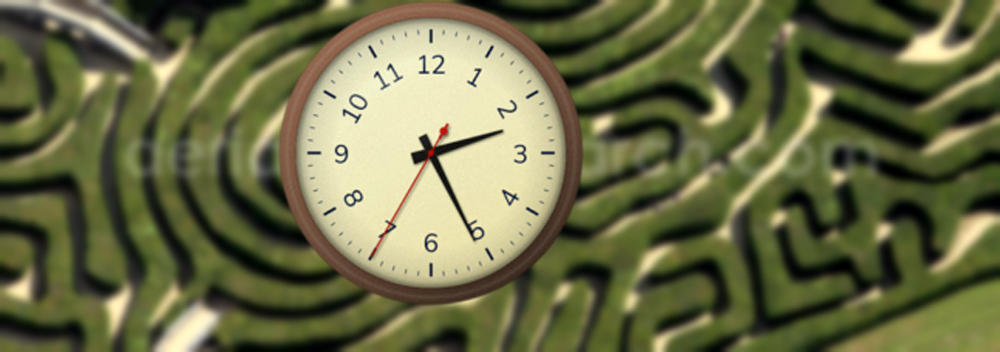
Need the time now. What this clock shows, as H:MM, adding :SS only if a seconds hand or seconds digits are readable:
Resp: 2:25:35
